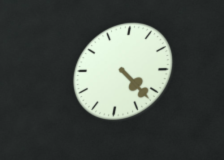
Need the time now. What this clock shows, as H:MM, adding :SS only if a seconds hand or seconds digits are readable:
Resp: 4:22
